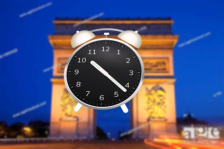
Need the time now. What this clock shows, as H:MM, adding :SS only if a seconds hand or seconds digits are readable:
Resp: 10:22
